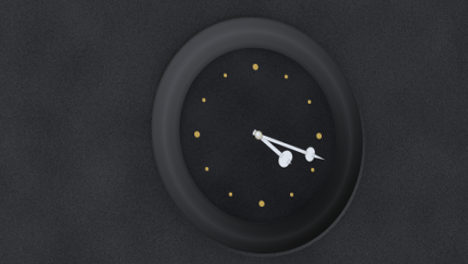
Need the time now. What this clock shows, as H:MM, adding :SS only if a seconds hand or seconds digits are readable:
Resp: 4:18
